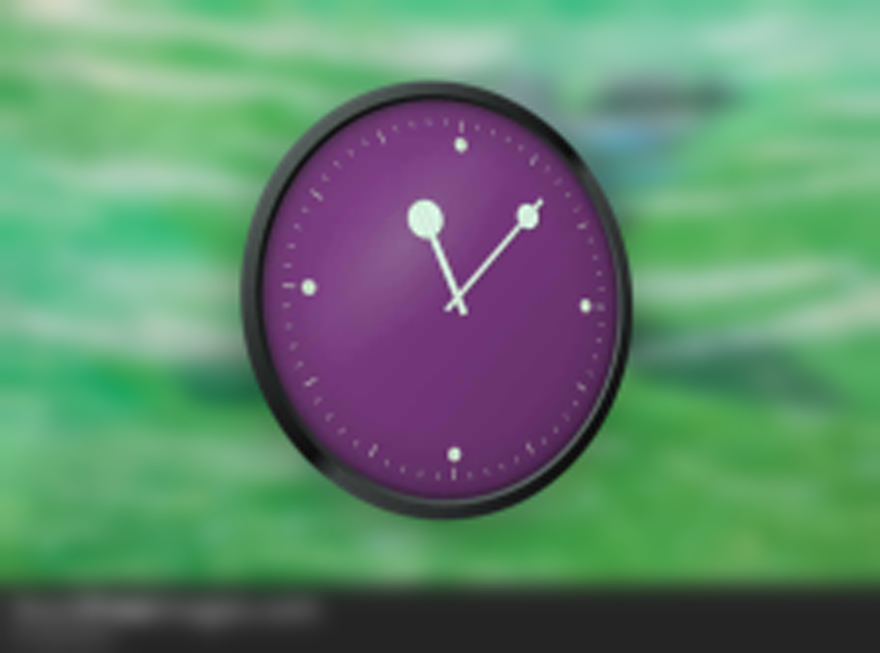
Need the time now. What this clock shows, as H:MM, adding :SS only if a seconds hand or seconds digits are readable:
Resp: 11:07
